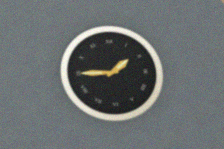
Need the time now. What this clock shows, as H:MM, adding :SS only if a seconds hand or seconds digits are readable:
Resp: 1:45
